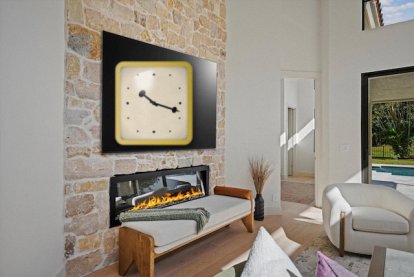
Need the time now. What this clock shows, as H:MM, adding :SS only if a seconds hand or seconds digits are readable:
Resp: 10:18
